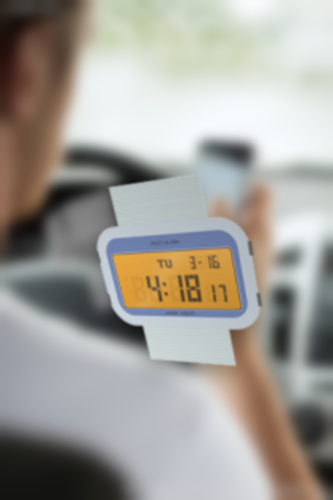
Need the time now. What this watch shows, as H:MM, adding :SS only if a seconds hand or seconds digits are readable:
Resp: 4:18:17
